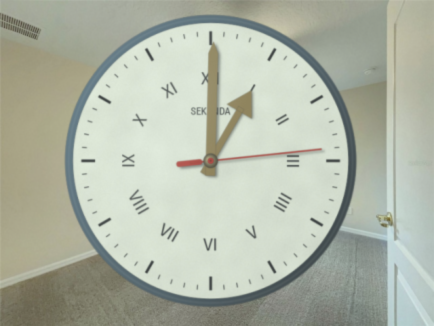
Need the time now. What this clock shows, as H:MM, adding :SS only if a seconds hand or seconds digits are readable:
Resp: 1:00:14
